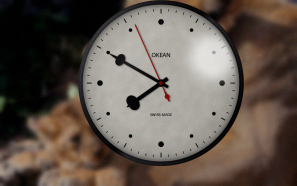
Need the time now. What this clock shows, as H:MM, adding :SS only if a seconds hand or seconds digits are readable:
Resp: 7:49:56
